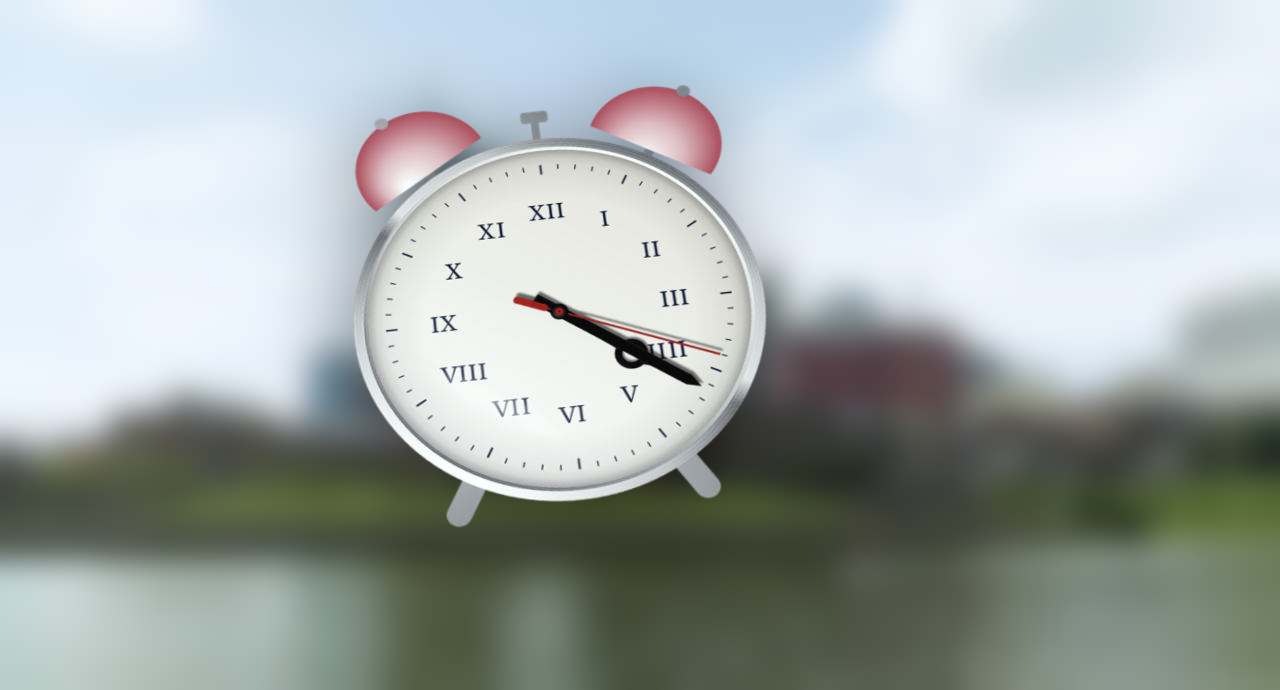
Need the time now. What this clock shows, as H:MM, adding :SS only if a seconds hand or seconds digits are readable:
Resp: 4:21:19
